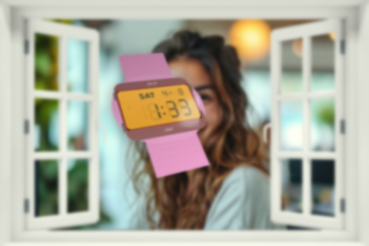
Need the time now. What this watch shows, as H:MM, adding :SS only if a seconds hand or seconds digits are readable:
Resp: 1:33
